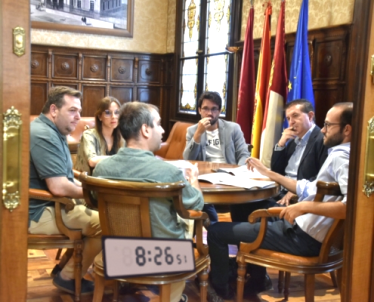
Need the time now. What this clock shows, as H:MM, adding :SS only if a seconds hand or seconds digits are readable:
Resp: 8:26:51
